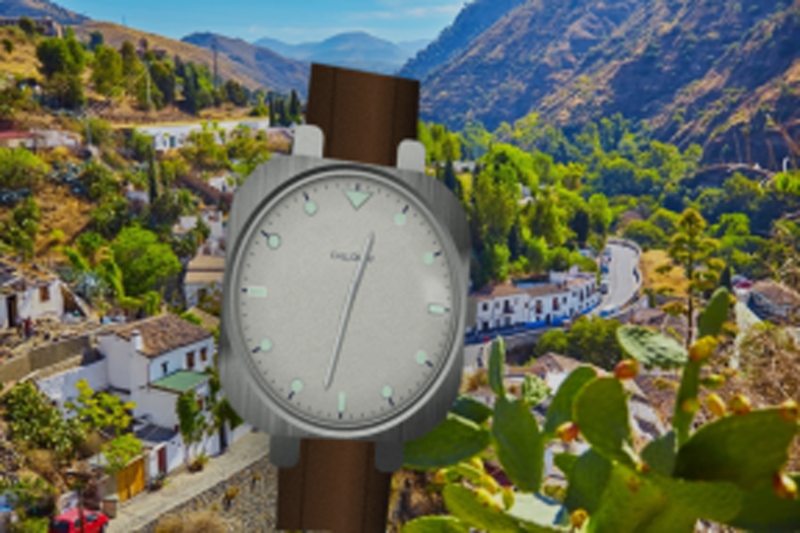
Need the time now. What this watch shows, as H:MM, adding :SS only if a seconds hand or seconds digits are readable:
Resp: 12:32
